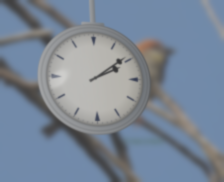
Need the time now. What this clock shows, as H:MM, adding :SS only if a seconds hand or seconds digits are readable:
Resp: 2:09
